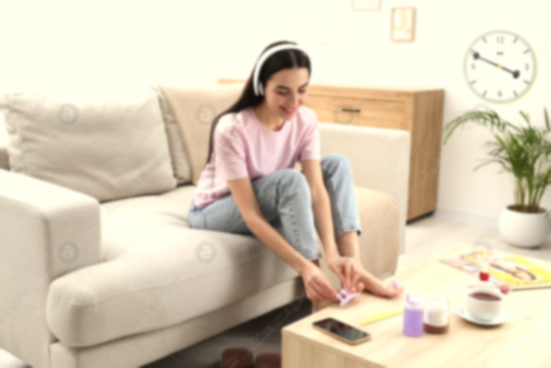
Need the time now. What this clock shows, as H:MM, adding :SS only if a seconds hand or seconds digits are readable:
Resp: 3:49
